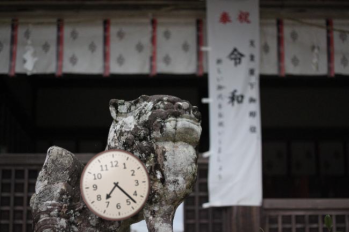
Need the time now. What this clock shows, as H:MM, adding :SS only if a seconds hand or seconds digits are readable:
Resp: 7:23
